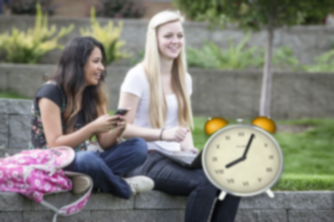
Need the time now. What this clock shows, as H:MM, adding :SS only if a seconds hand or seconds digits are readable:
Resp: 8:04
